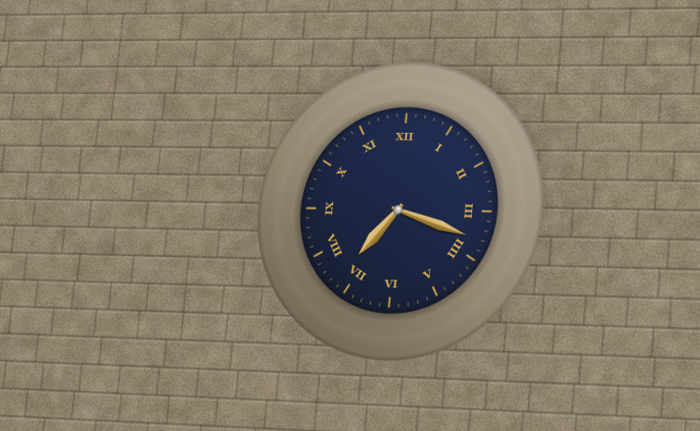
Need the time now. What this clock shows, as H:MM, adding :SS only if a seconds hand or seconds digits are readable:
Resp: 7:18
